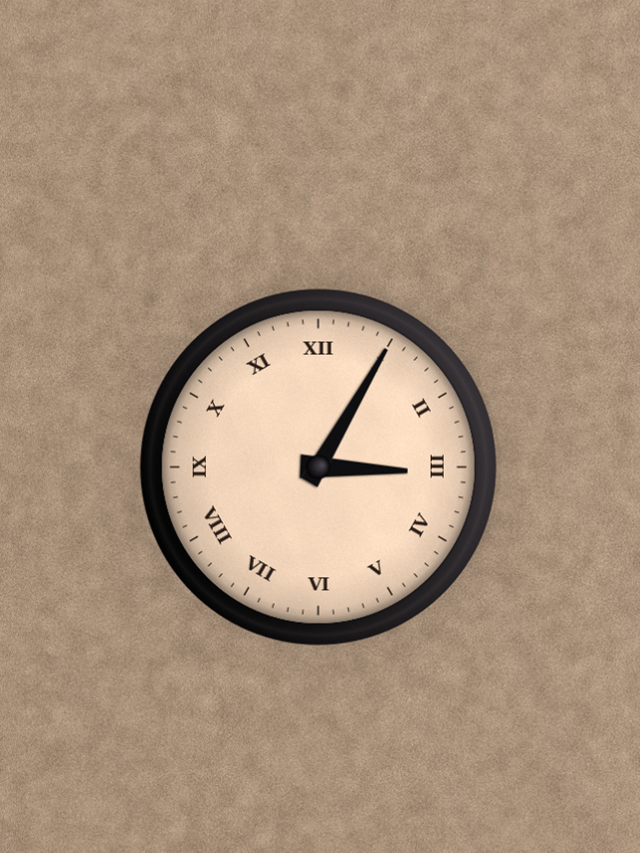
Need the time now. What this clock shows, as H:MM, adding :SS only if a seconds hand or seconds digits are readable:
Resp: 3:05
